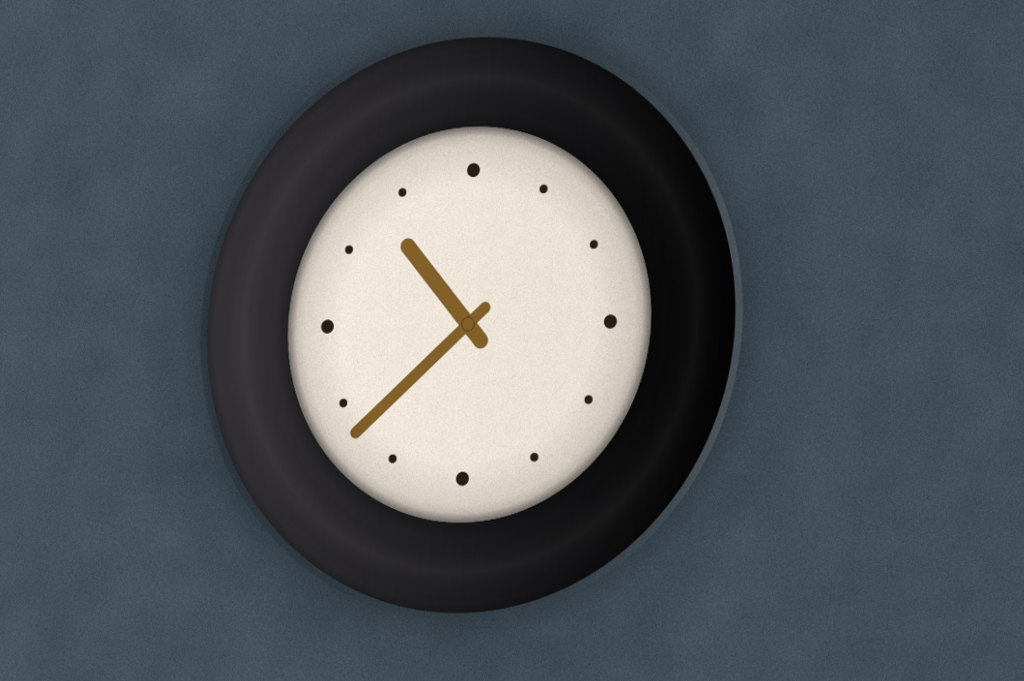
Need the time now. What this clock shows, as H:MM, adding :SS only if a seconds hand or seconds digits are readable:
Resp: 10:38
